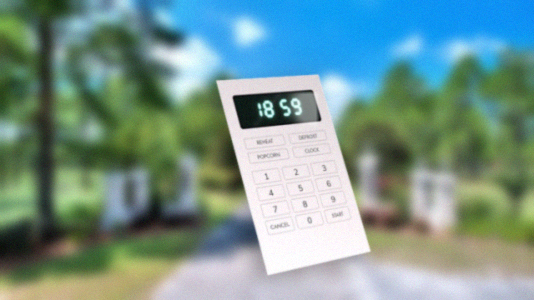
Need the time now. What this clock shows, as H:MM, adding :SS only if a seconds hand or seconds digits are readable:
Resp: 18:59
